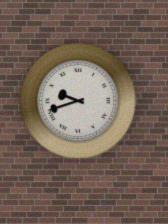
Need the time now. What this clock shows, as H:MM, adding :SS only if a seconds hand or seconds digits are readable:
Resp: 9:42
